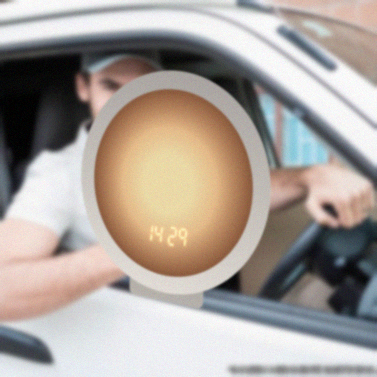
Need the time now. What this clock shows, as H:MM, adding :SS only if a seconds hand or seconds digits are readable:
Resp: 14:29
